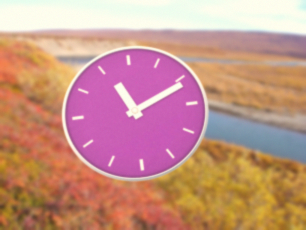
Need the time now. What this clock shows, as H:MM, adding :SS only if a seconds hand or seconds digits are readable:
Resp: 11:11
